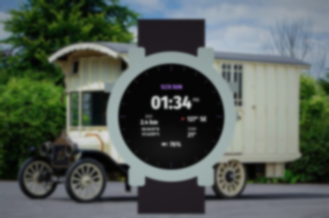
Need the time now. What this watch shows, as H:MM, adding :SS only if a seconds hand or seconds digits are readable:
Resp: 1:34
